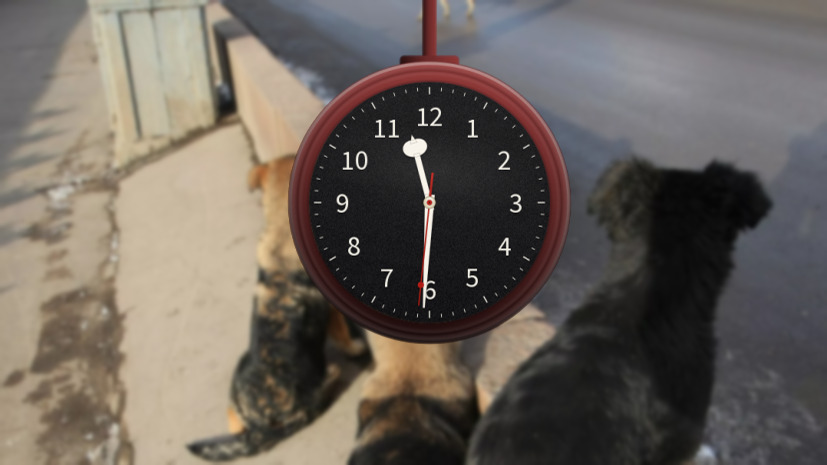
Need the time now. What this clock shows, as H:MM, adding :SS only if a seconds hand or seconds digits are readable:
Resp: 11:30:31
